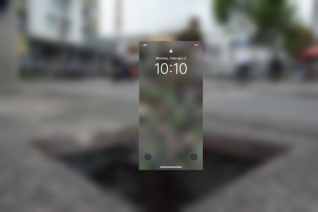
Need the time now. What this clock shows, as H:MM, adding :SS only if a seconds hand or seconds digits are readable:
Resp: 10:10
